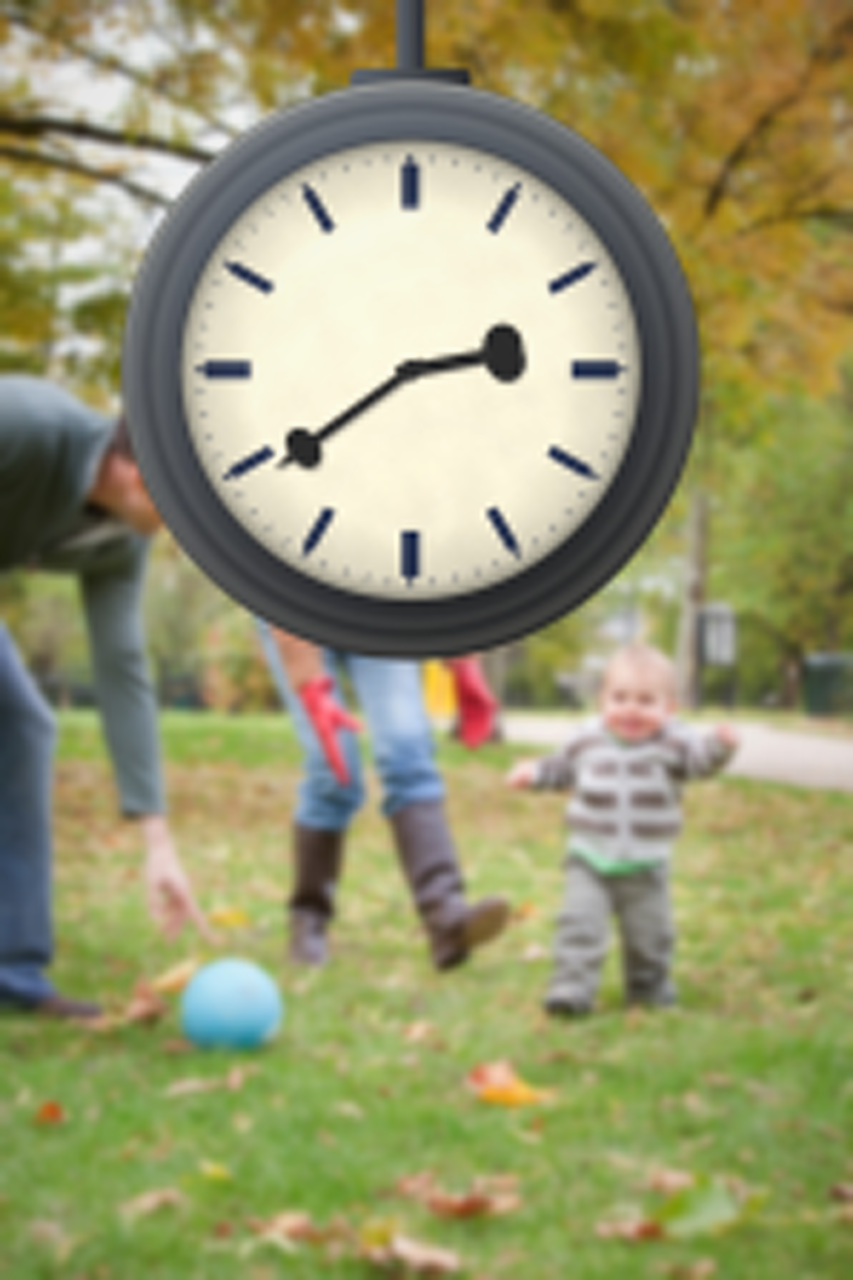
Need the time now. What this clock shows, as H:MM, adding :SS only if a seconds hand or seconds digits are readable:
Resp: 2:39
